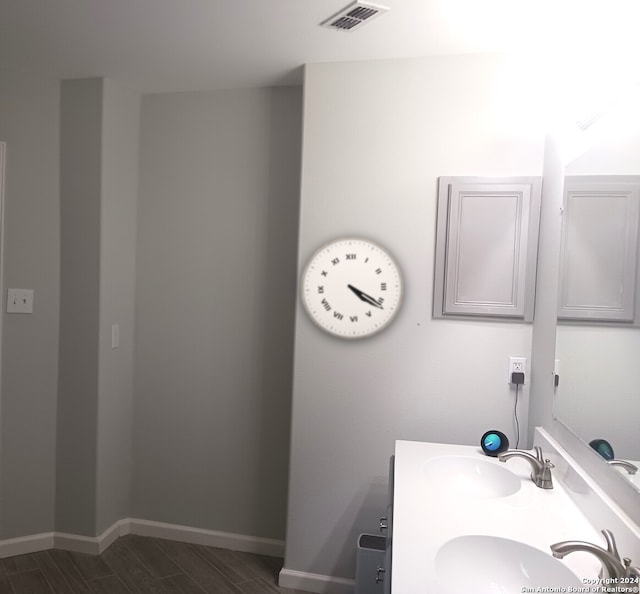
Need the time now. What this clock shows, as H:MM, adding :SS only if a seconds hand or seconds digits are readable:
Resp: 4:21
